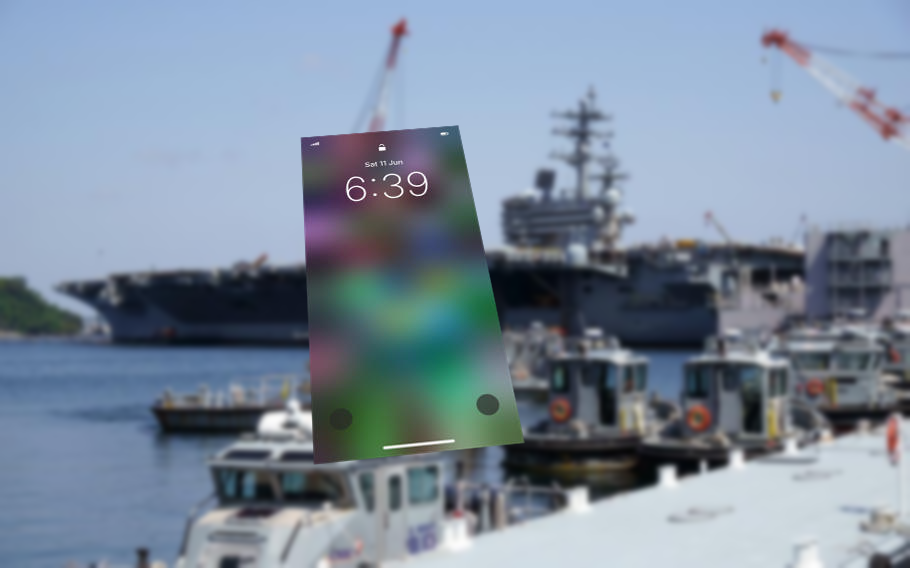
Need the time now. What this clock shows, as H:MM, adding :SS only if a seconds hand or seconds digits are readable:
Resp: 6:39
